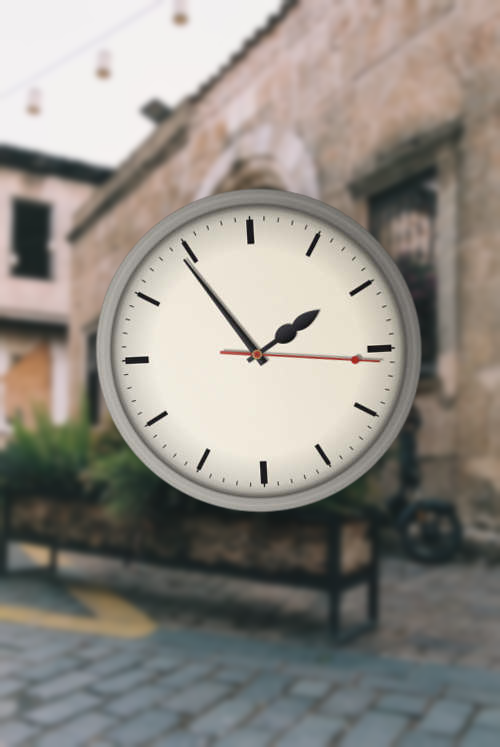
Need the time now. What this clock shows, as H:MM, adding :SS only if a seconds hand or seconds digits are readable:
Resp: 1:54:16
